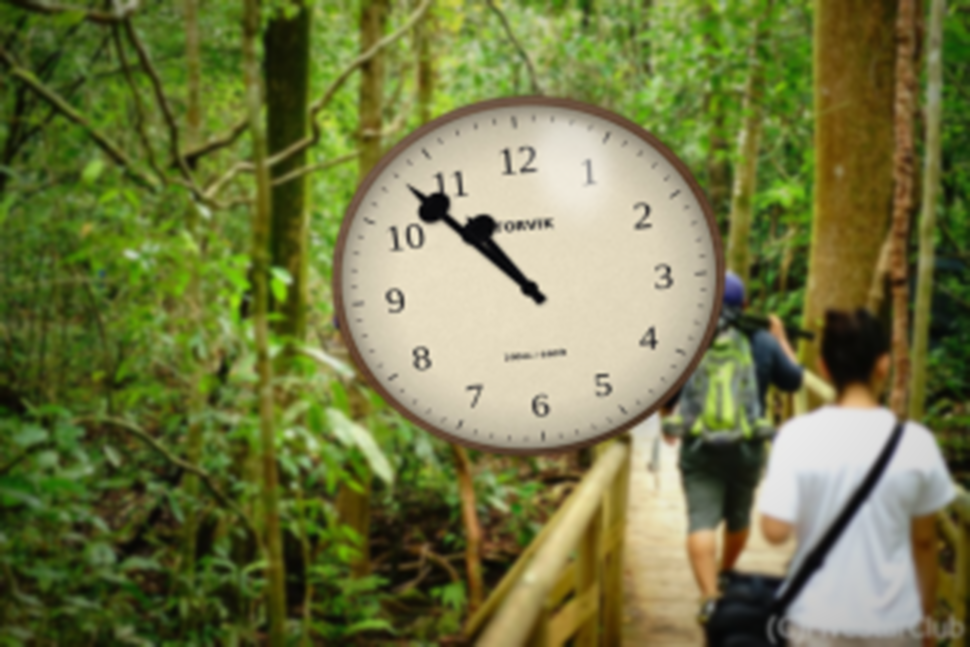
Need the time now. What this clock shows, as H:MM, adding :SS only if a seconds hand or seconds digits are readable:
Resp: 10:53
